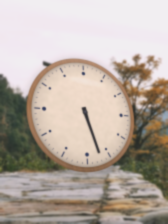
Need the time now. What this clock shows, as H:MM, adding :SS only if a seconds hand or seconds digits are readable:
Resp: 5:27
